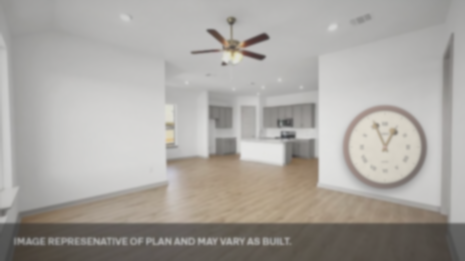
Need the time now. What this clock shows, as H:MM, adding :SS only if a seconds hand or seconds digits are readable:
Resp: 12:56
